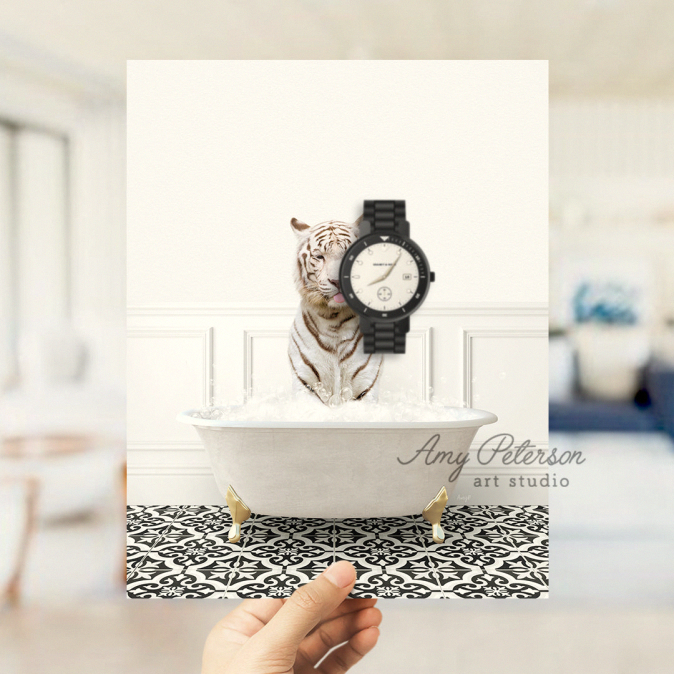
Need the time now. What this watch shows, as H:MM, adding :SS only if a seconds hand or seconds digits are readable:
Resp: 8:06
